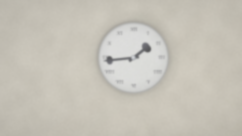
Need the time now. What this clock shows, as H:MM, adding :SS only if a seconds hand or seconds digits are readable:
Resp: 1:44
